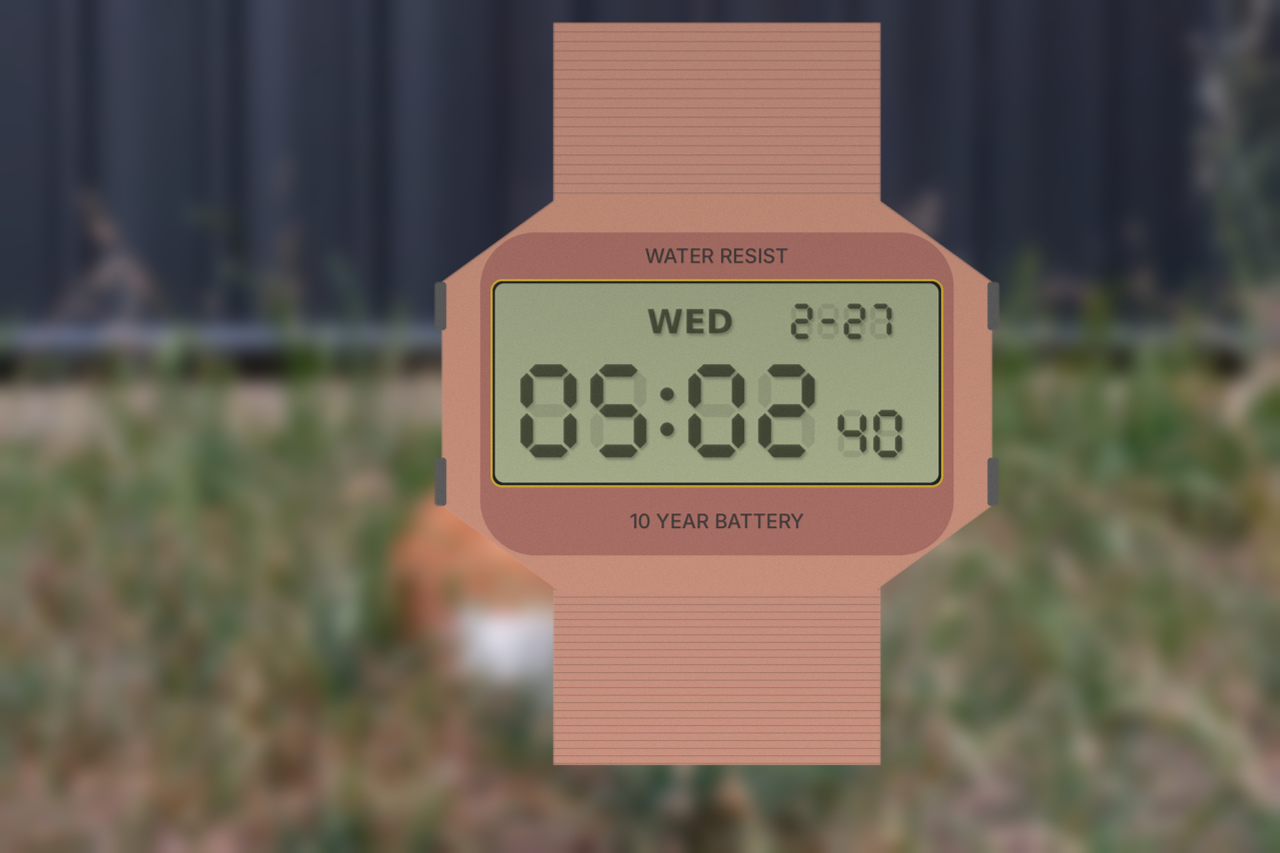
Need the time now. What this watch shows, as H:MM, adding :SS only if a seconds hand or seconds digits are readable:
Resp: 5:02:40
